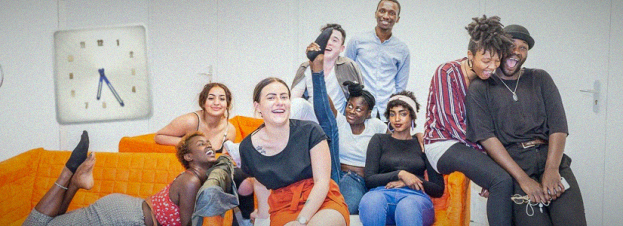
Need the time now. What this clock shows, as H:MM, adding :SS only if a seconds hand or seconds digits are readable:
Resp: 6:25
